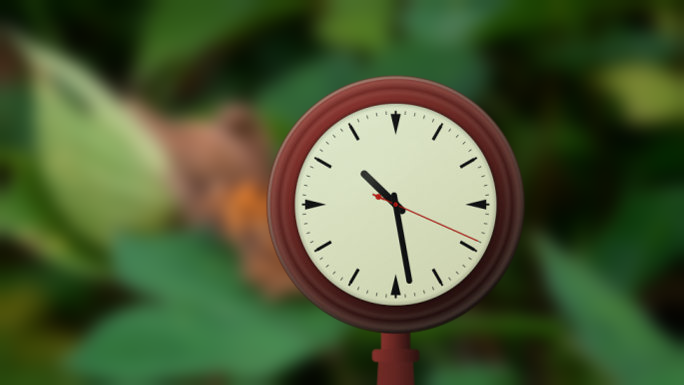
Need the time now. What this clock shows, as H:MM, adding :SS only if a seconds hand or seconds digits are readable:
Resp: 10:28:19
